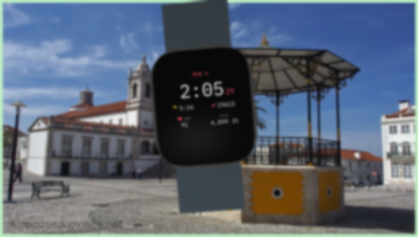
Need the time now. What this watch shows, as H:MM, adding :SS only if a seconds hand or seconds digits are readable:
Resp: 2:05
